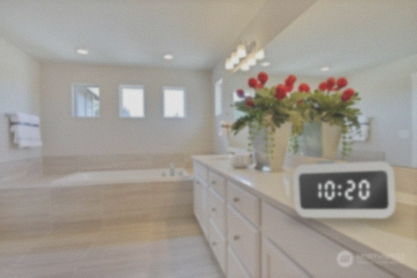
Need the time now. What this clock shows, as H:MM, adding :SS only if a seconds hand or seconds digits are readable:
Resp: 10:20
